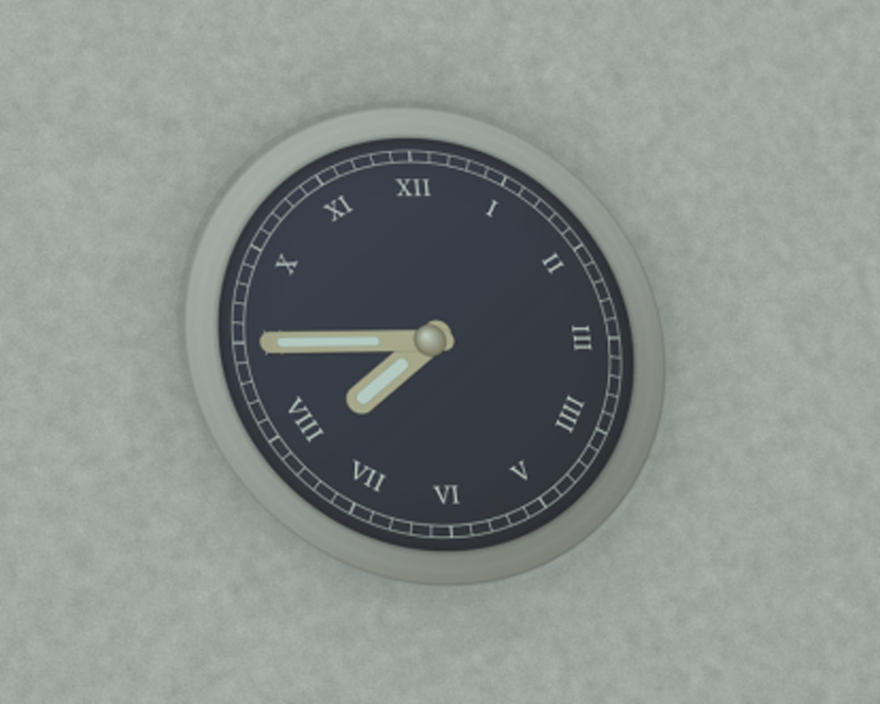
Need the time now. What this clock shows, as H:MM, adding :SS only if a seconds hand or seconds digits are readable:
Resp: 7:45
